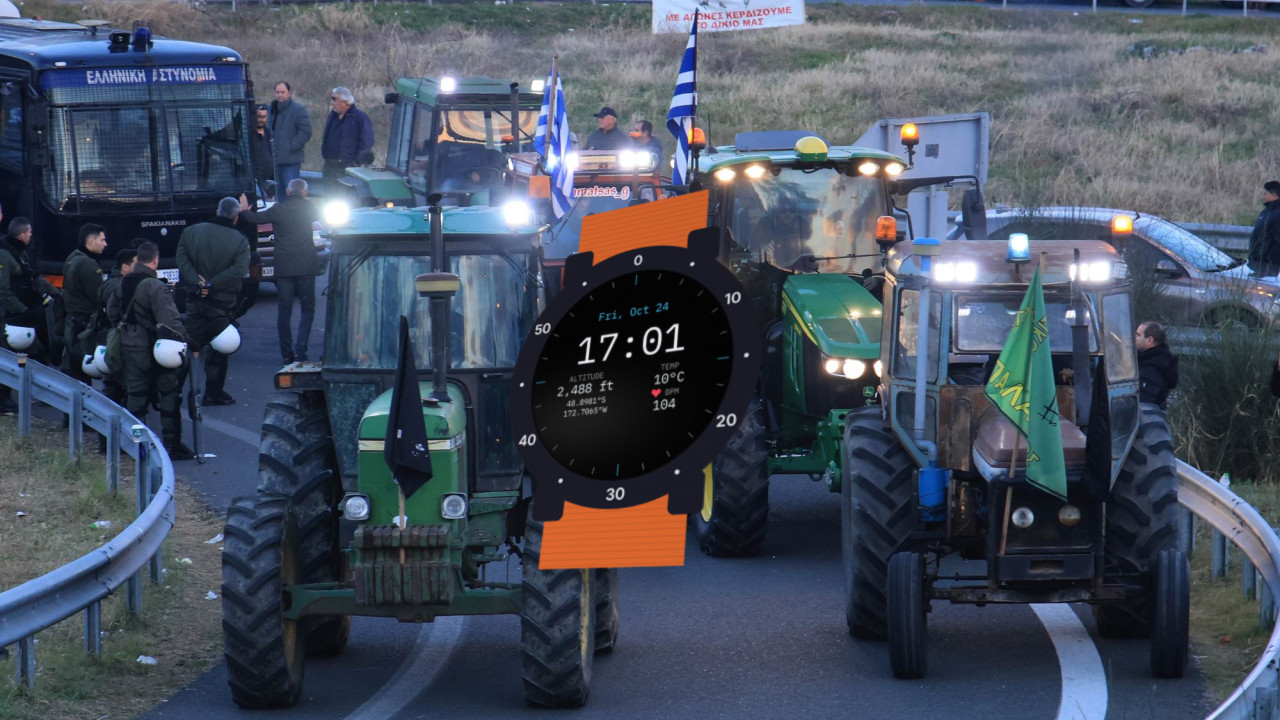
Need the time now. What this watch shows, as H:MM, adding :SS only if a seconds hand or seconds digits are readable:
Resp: 17:01
